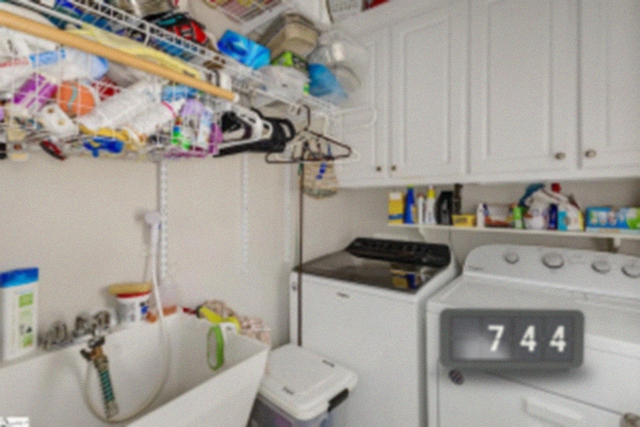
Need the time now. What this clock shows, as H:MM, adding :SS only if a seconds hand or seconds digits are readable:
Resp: 7:44
